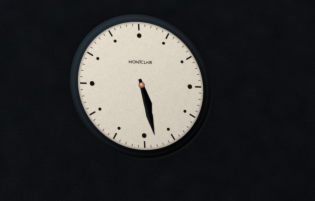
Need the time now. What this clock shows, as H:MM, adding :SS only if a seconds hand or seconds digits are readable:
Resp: 5:28
